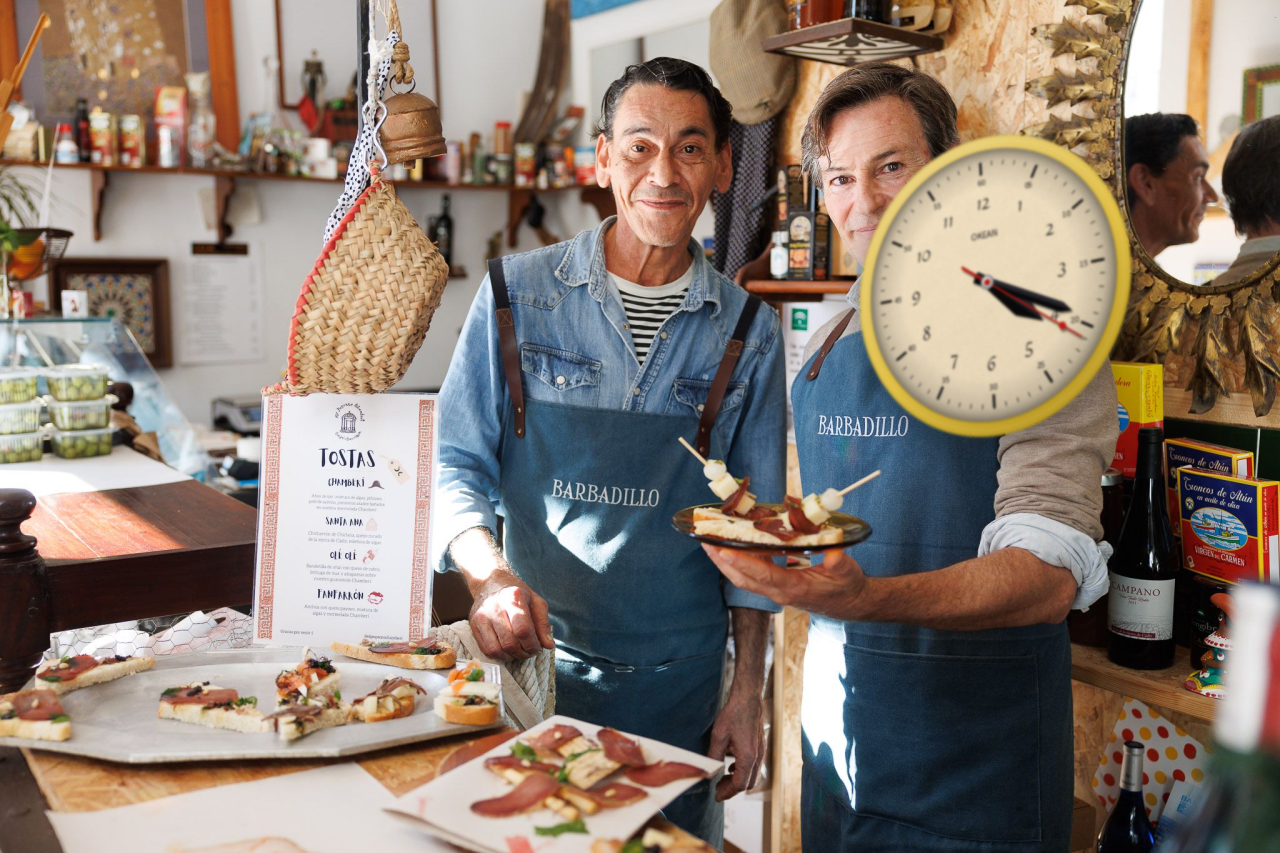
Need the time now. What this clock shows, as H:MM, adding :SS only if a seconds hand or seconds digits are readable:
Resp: 4:19:21
